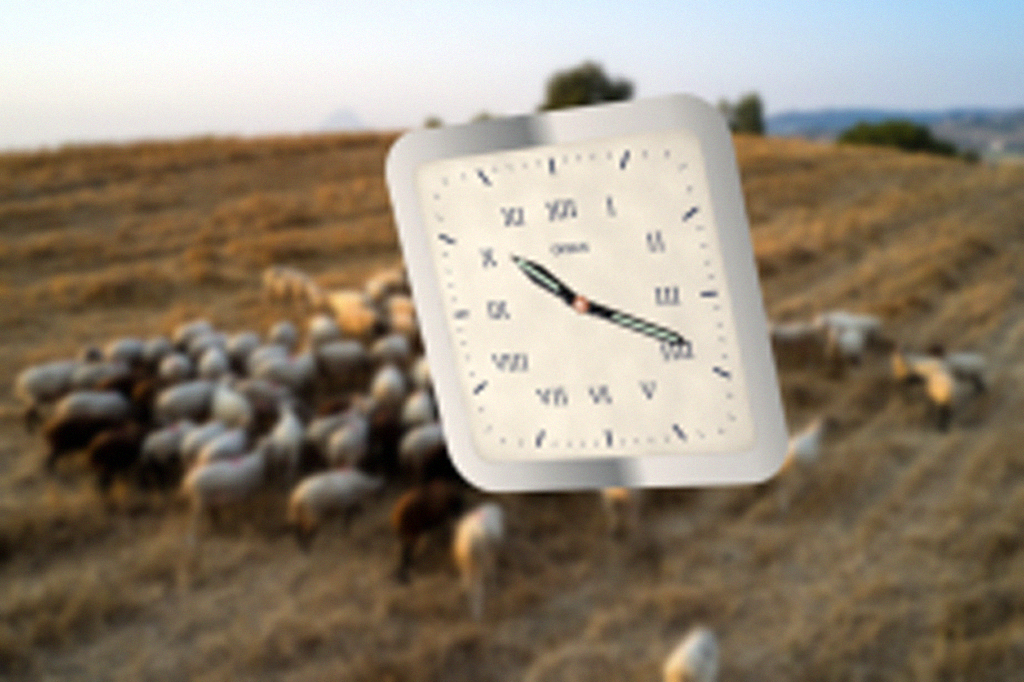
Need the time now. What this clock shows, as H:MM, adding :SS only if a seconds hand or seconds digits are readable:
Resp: 10:19
